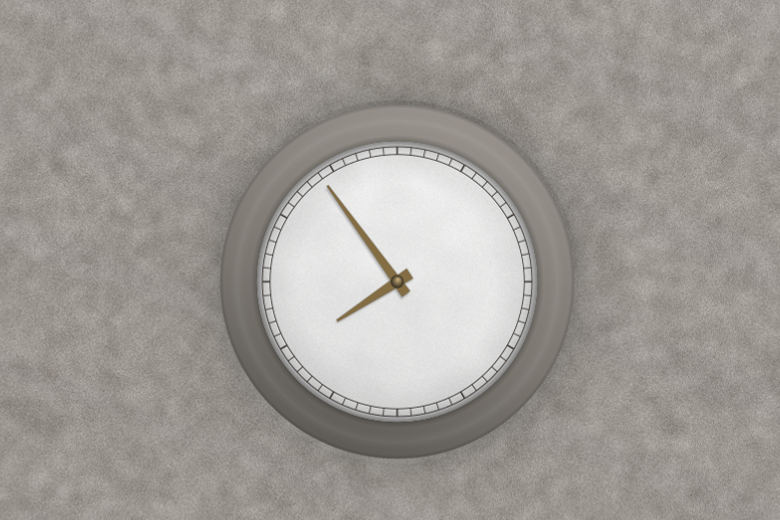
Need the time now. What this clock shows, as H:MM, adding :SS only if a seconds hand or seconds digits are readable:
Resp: 7:54
